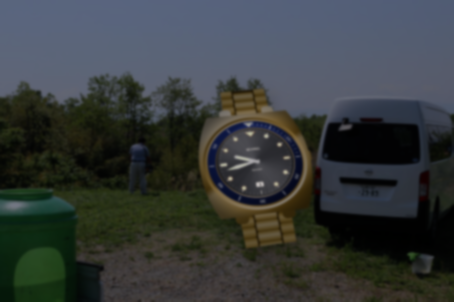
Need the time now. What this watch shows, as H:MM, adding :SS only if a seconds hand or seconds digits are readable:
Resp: 9:43
